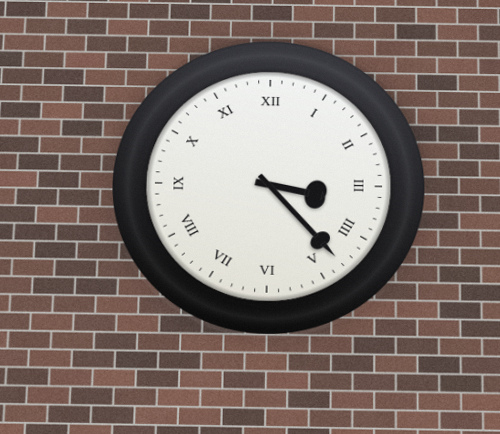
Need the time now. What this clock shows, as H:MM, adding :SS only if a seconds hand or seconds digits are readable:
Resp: 3:23
